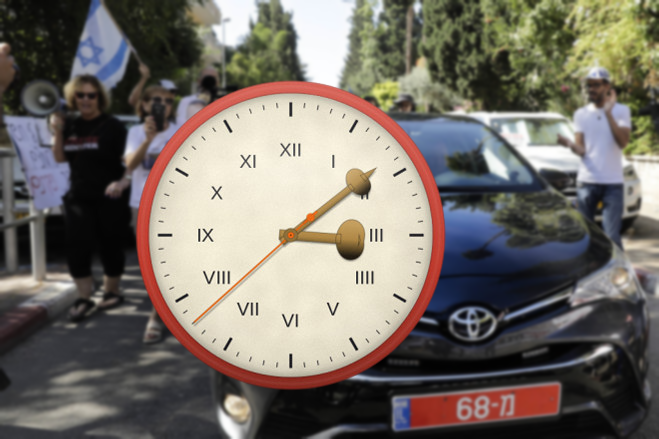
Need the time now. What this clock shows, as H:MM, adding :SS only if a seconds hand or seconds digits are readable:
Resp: 3:08:38
